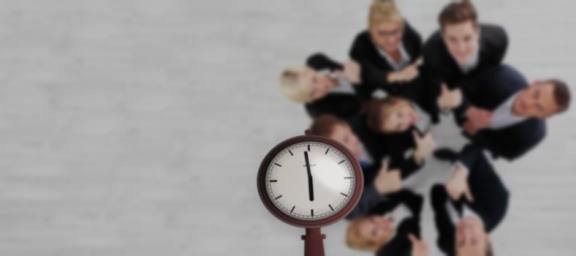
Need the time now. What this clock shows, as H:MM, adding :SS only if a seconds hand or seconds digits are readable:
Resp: 5:59
